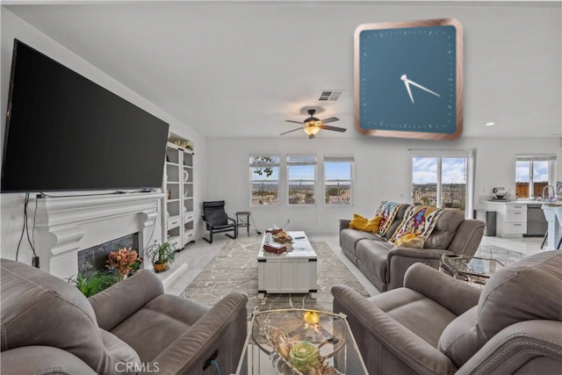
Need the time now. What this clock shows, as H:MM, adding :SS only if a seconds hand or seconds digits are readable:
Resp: 5:19
